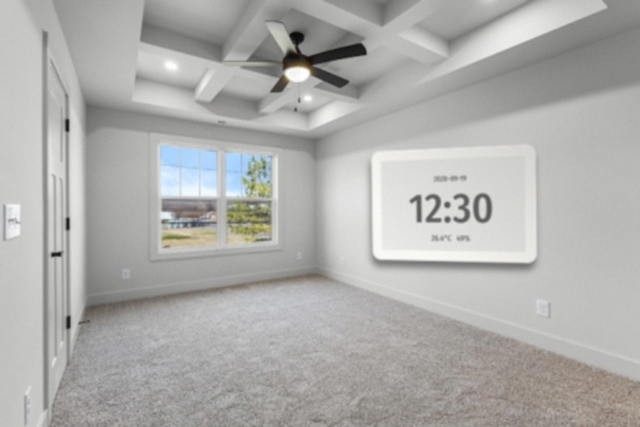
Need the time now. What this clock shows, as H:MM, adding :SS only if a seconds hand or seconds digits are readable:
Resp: 12:30
